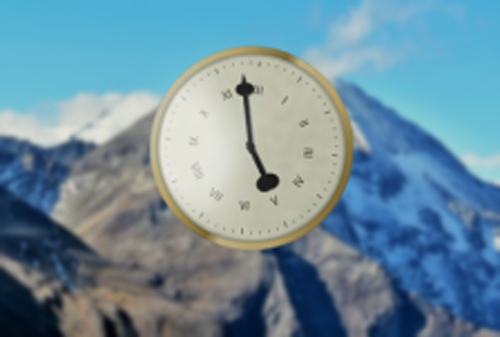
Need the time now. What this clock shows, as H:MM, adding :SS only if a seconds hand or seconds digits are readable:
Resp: 4:58
